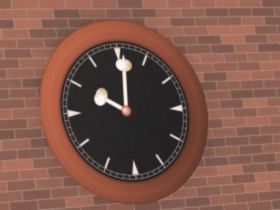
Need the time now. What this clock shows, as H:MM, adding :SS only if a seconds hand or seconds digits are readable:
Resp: 10:01
